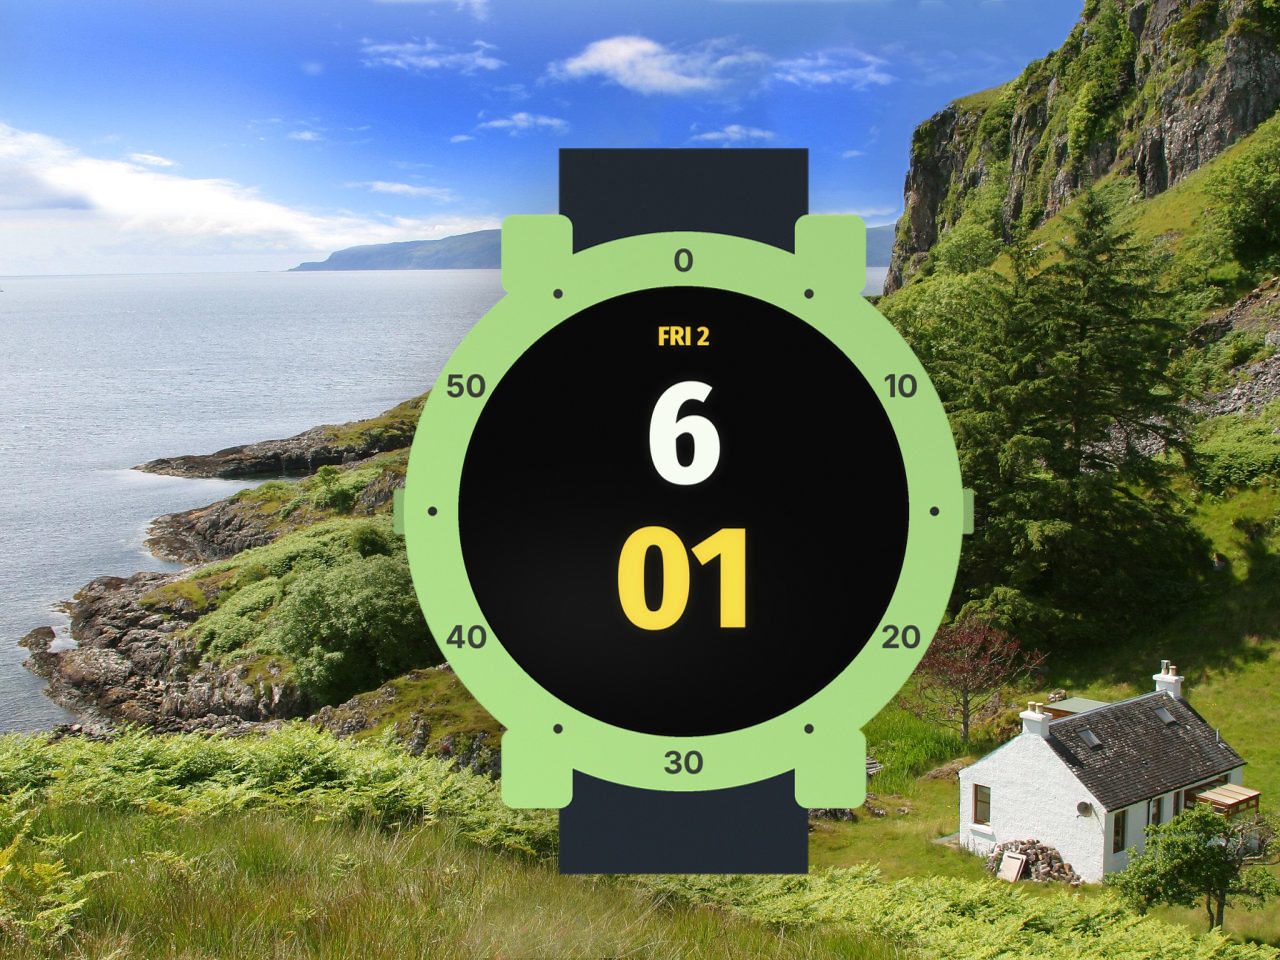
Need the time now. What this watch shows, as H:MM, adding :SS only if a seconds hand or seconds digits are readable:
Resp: 6:01
